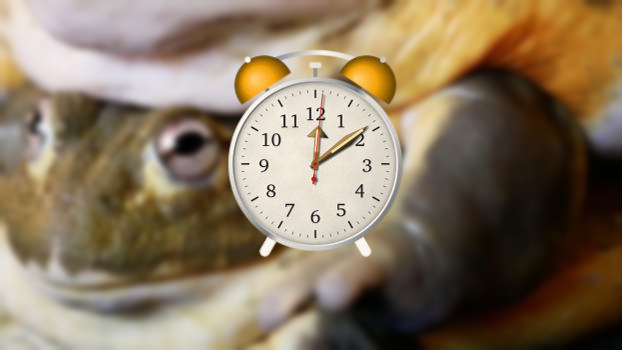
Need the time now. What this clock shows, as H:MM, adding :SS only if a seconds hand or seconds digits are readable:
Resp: 12:09:01
